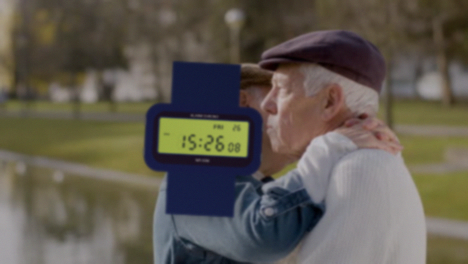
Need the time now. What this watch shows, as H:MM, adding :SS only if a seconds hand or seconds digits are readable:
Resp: 15:26
